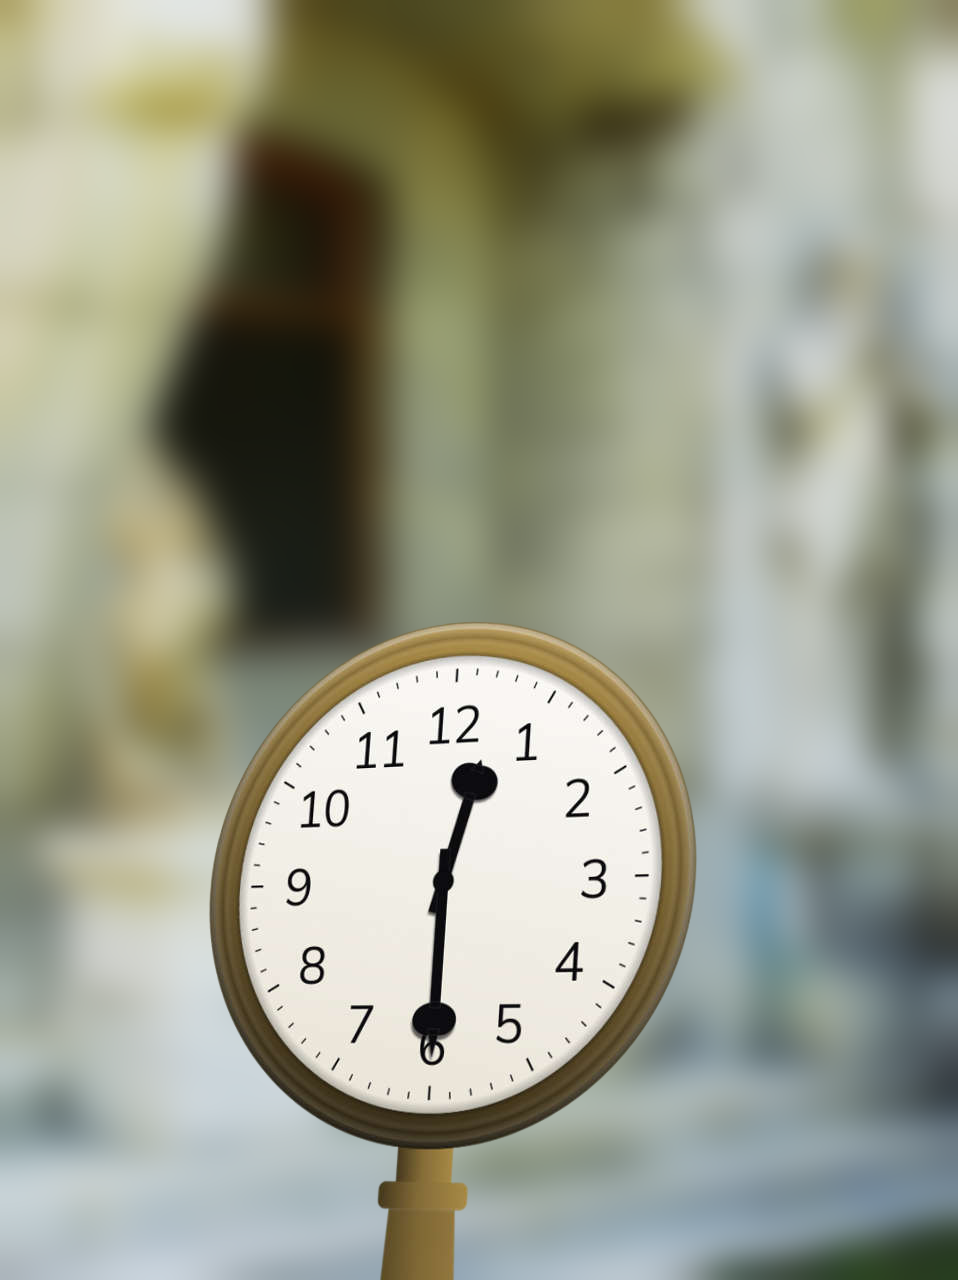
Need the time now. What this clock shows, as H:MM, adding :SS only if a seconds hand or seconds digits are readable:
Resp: 12:30
